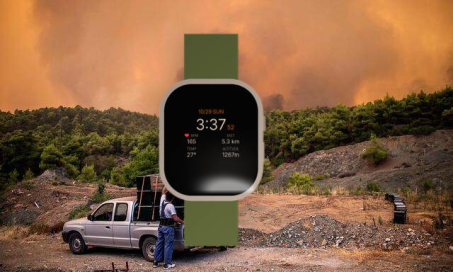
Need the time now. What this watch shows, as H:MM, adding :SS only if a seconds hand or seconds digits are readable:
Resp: 3:37
